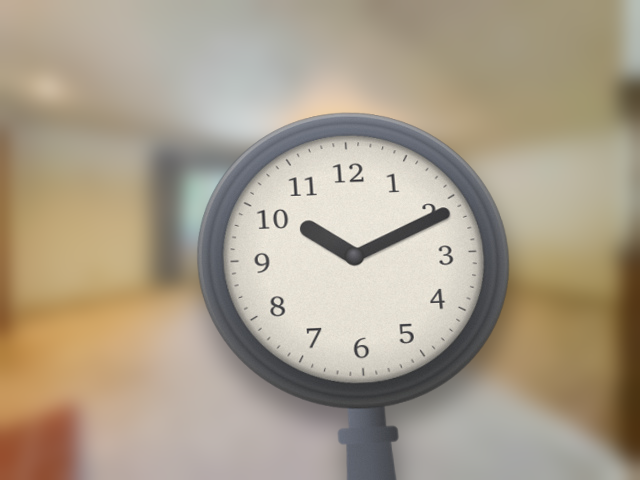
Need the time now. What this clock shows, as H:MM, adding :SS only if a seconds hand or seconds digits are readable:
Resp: 10:11
